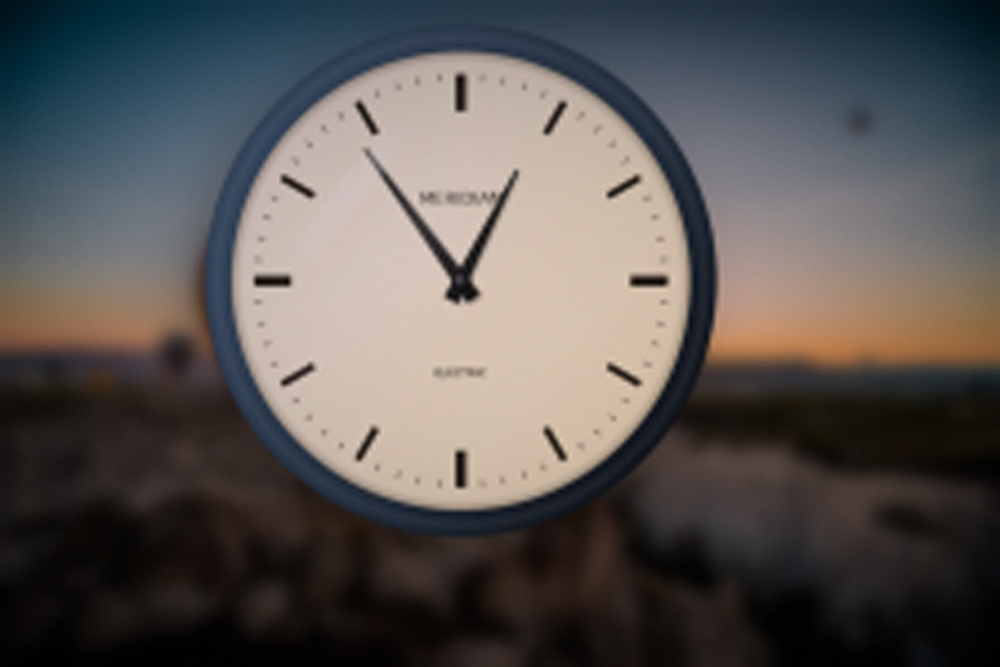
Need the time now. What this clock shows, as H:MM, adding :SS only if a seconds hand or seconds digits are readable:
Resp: 12:54
